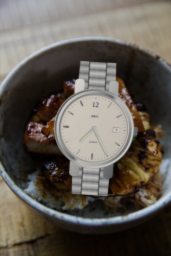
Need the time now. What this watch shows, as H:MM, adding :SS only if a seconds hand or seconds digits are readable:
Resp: 7:25
